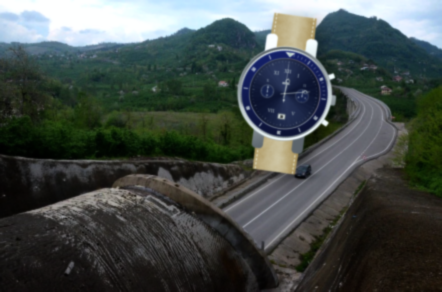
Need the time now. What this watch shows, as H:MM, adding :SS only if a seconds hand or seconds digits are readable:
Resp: 12:13
